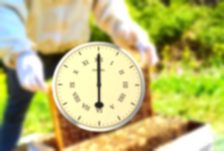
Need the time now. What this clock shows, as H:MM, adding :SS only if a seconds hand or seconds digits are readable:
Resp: 6:00
